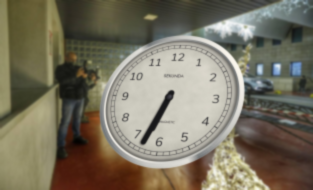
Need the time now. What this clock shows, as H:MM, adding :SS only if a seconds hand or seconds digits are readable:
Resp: 6:33
